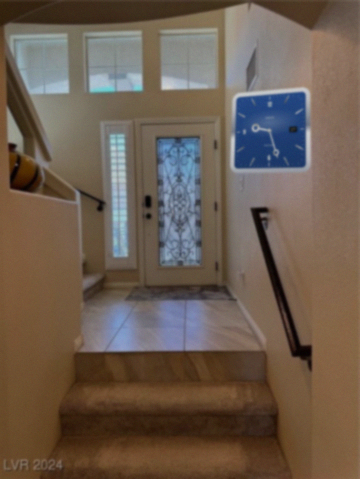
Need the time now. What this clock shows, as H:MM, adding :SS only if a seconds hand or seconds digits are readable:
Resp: 9:27
